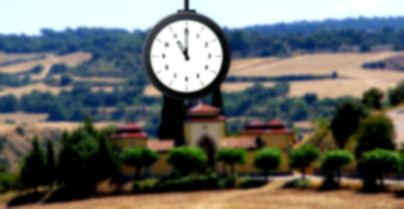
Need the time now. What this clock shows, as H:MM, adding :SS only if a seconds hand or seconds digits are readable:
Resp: 11:00
